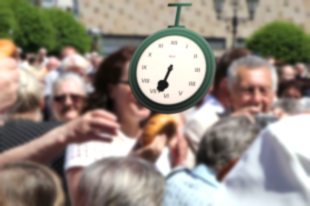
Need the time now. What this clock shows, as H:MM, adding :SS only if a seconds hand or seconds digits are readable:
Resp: 6:33
